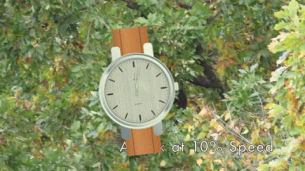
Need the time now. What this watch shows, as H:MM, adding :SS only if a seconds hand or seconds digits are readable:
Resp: 12:02
